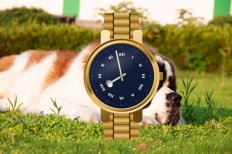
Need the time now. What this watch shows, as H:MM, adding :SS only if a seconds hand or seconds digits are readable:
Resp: 7:58
